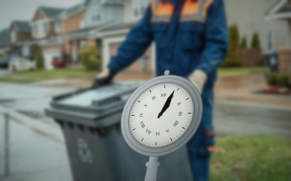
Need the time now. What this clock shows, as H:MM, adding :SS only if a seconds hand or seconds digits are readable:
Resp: 1:04
